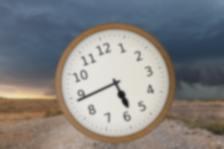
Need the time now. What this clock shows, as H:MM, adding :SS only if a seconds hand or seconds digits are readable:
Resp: 5:44
